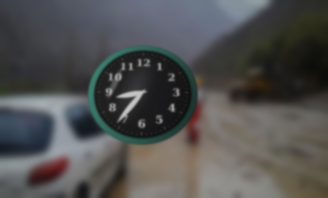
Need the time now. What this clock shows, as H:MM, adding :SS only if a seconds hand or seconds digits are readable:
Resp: 8:36
